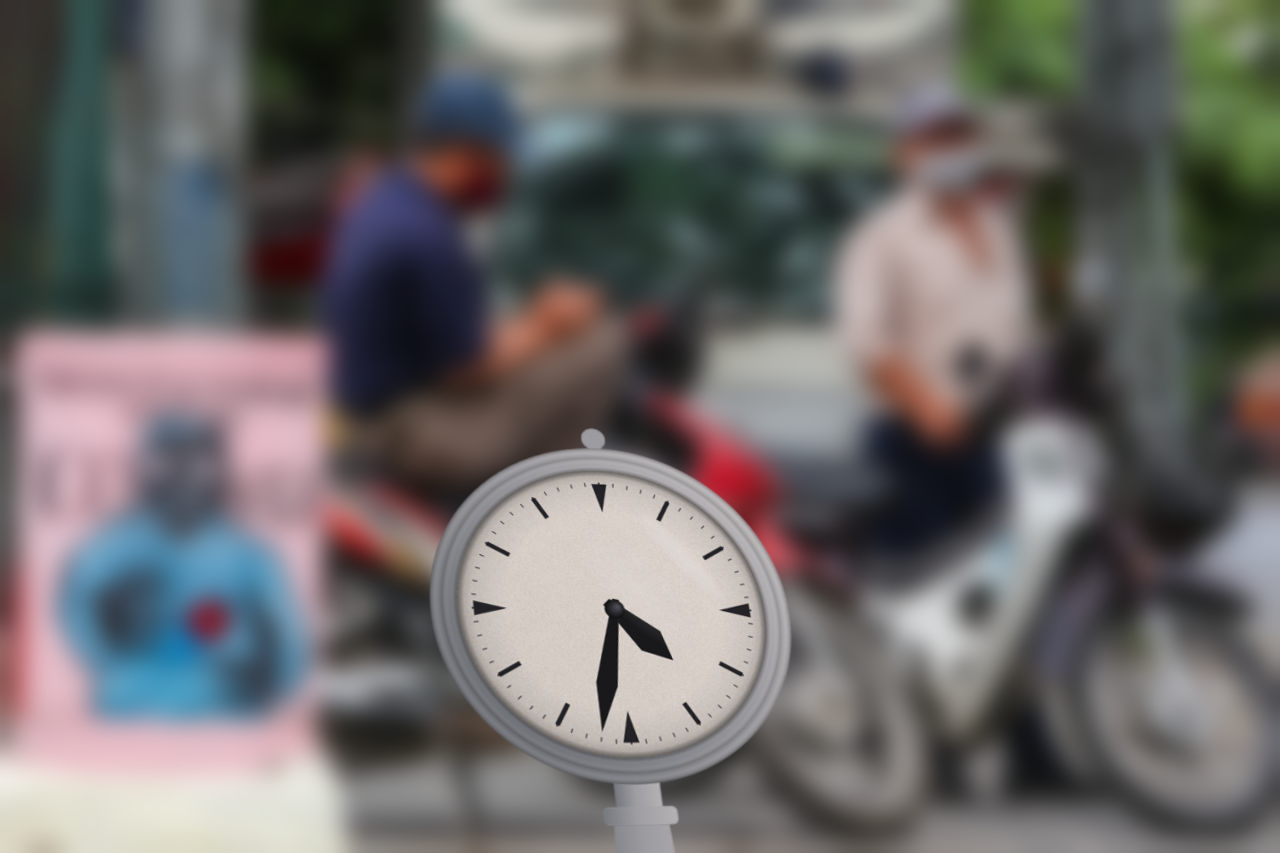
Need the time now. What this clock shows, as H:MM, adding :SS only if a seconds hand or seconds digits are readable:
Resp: 4:32
